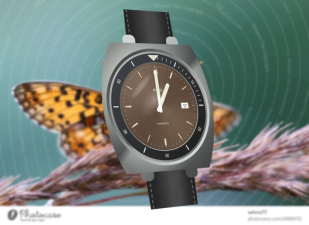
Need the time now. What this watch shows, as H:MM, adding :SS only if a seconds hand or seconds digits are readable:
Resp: 1:00
